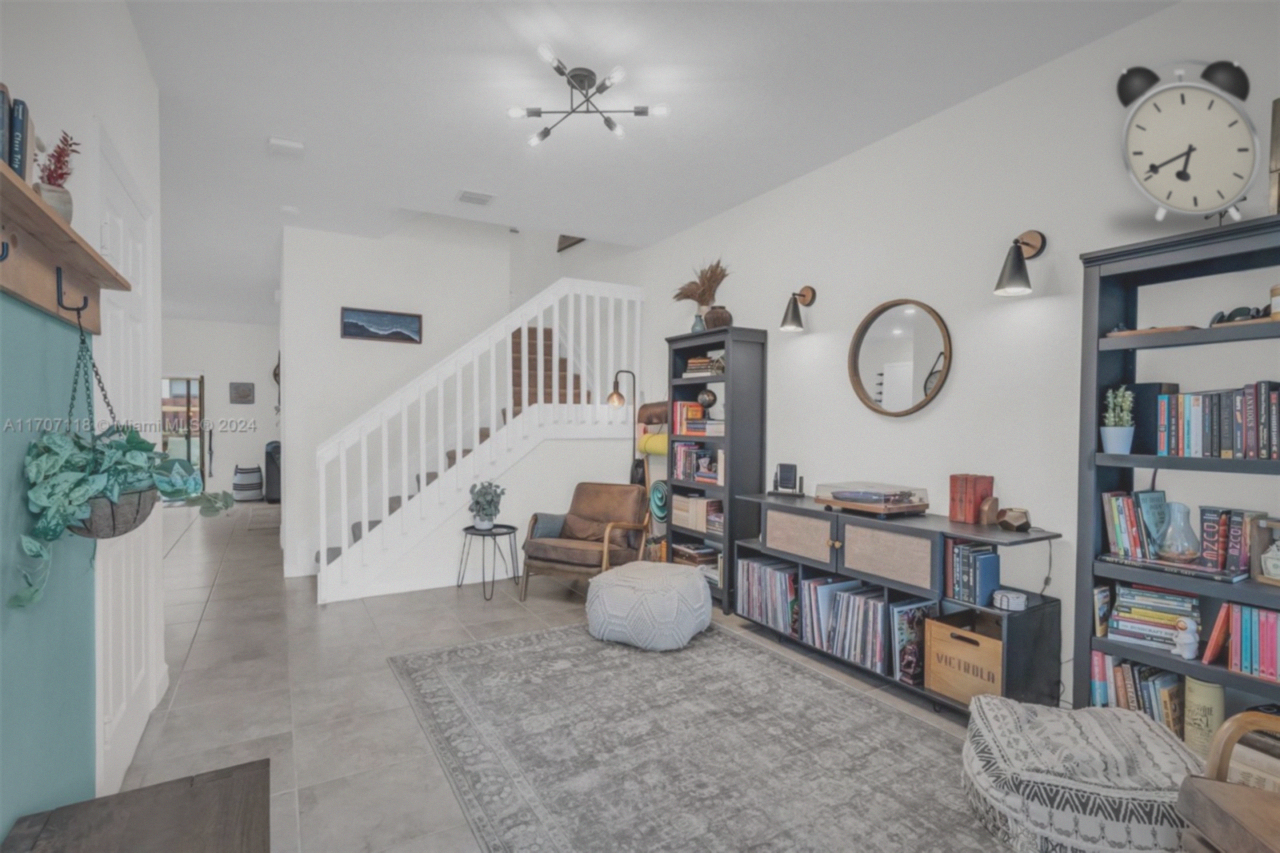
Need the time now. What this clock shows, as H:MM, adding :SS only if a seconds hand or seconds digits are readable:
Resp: 6:41
